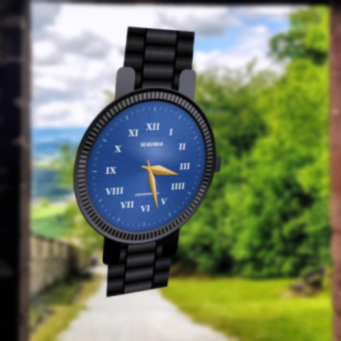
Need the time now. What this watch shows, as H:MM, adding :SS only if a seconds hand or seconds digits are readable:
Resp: 3:27
